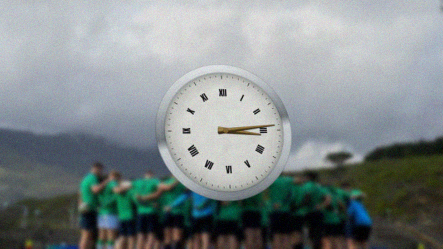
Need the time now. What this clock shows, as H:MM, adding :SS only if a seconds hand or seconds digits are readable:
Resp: 3:14
